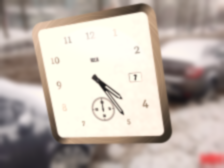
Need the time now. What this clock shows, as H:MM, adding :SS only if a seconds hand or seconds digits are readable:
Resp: 4:25
